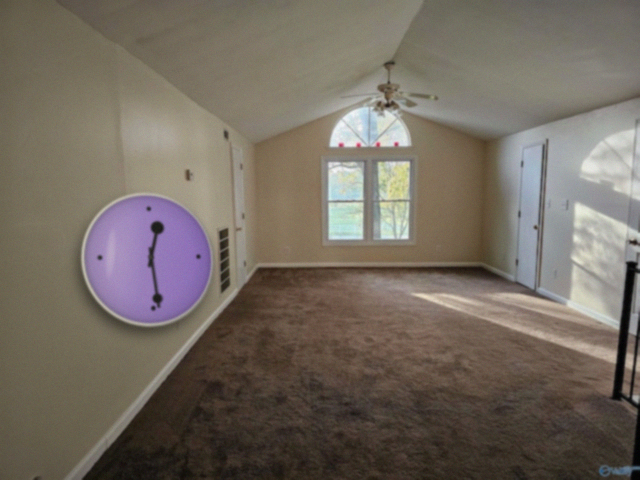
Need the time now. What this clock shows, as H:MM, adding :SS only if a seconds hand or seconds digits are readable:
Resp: 12:29
